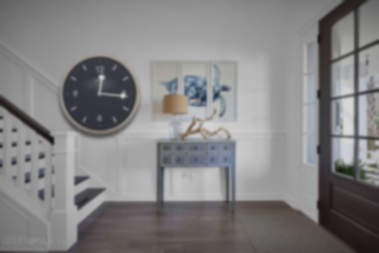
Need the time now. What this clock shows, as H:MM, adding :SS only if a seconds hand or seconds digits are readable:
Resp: 12:16
